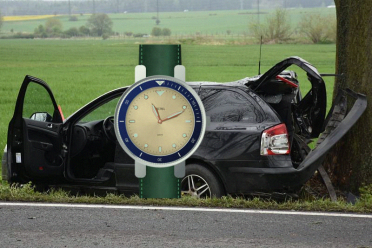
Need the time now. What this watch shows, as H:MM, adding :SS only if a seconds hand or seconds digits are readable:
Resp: 11:11
